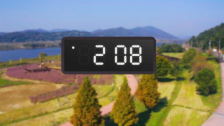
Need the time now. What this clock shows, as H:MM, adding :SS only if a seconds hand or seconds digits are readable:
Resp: 2:08
